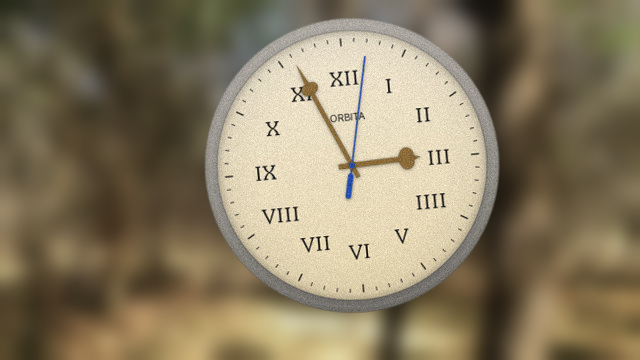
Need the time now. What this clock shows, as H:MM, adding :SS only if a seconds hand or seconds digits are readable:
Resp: 2:56:02
